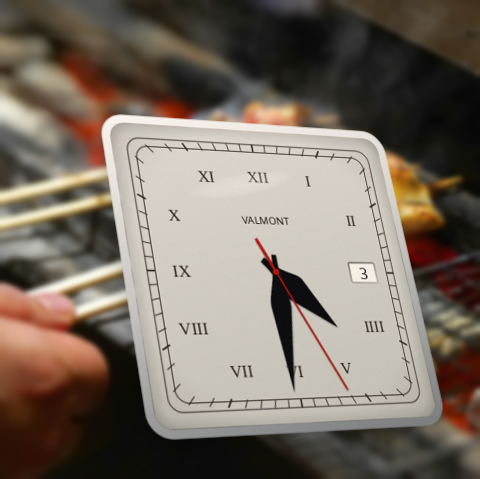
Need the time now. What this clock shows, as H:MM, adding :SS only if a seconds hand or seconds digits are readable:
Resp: 4:30:26
